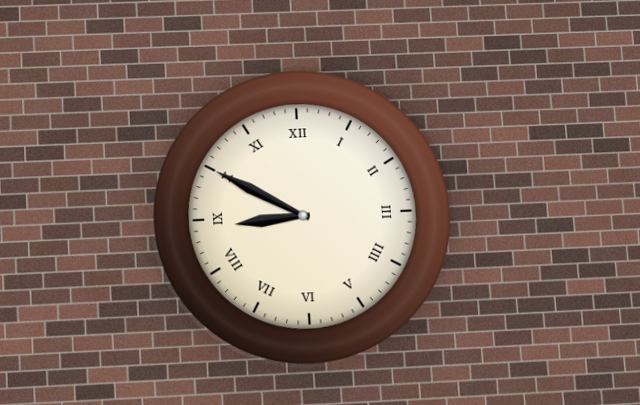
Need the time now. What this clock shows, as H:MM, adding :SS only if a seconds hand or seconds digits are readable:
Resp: 8:50
